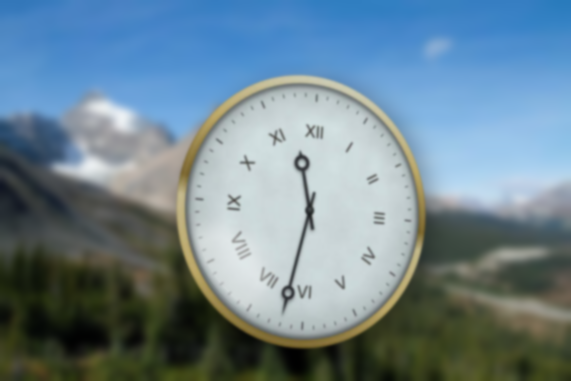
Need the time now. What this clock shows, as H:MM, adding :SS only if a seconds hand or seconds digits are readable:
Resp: 11:32
